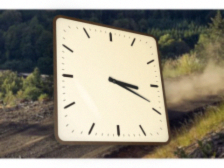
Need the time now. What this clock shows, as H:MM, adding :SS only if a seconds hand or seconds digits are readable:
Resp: 3:19
